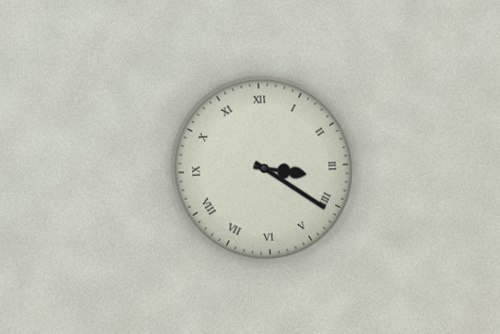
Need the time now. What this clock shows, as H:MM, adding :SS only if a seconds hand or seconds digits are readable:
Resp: 3:21
